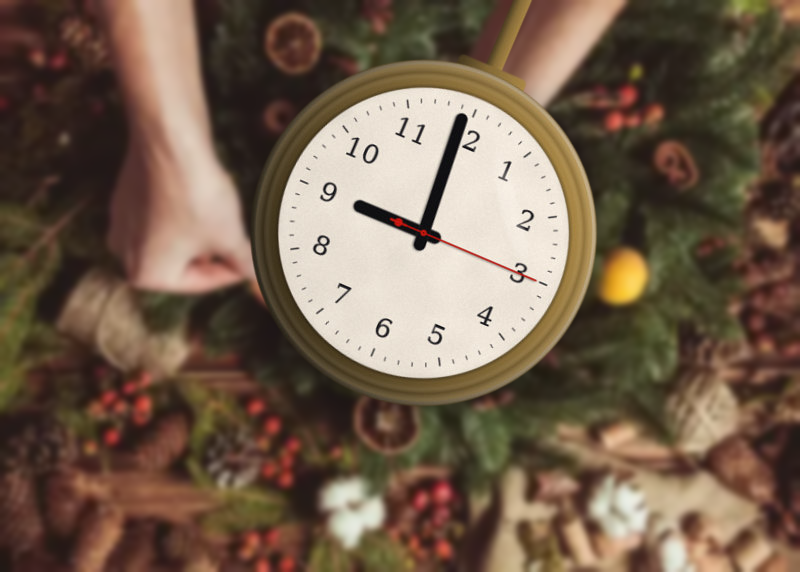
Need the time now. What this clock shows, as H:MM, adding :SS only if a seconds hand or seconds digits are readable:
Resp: 8:59:15
